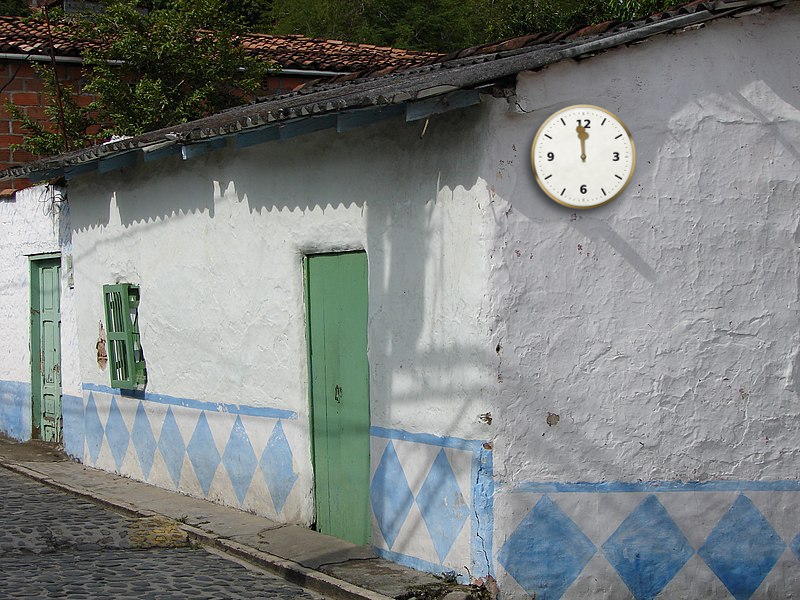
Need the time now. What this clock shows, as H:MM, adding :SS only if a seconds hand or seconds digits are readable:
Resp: 11:59
